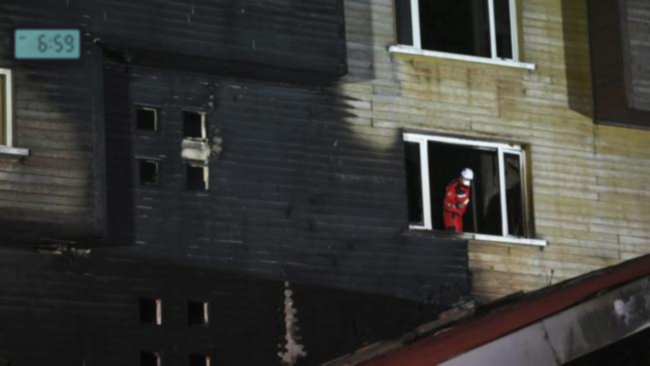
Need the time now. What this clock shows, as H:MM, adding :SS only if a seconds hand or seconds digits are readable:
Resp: 6:59
